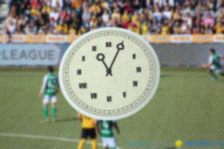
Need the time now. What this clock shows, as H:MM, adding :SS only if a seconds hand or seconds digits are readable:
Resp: 11:04
